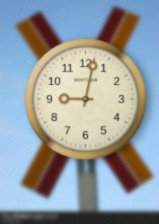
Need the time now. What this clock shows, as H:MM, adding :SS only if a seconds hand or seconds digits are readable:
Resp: 9:02
